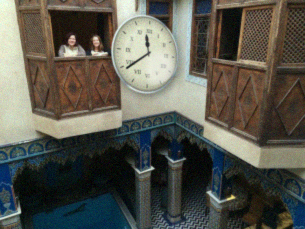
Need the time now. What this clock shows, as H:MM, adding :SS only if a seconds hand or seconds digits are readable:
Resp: 11:39
